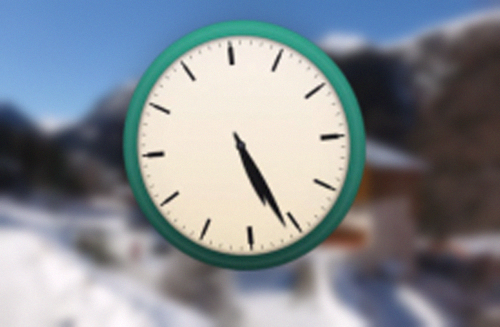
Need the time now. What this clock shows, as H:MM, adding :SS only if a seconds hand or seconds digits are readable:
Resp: 5:26
